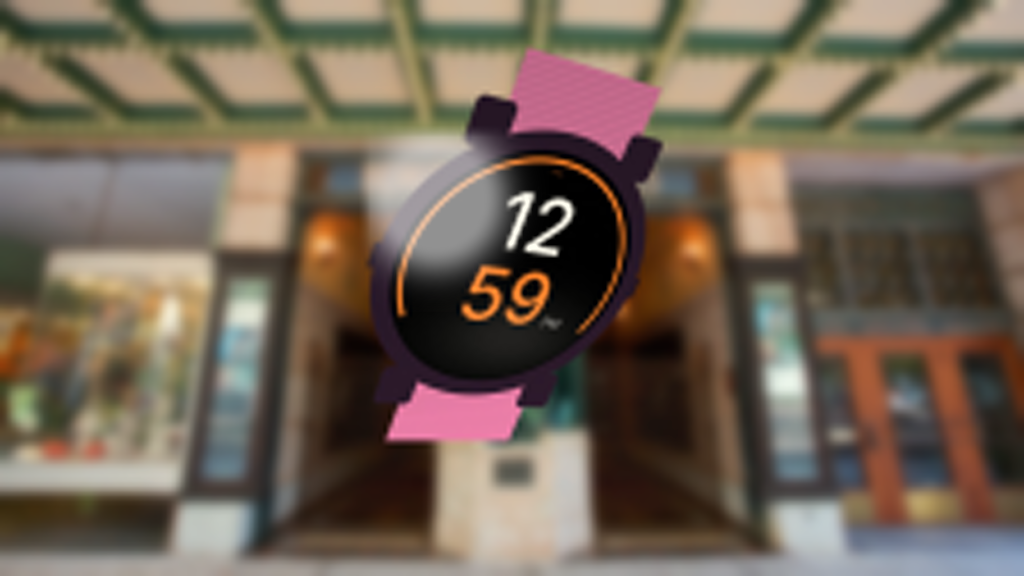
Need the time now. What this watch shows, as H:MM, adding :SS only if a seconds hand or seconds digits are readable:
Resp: 12:59
